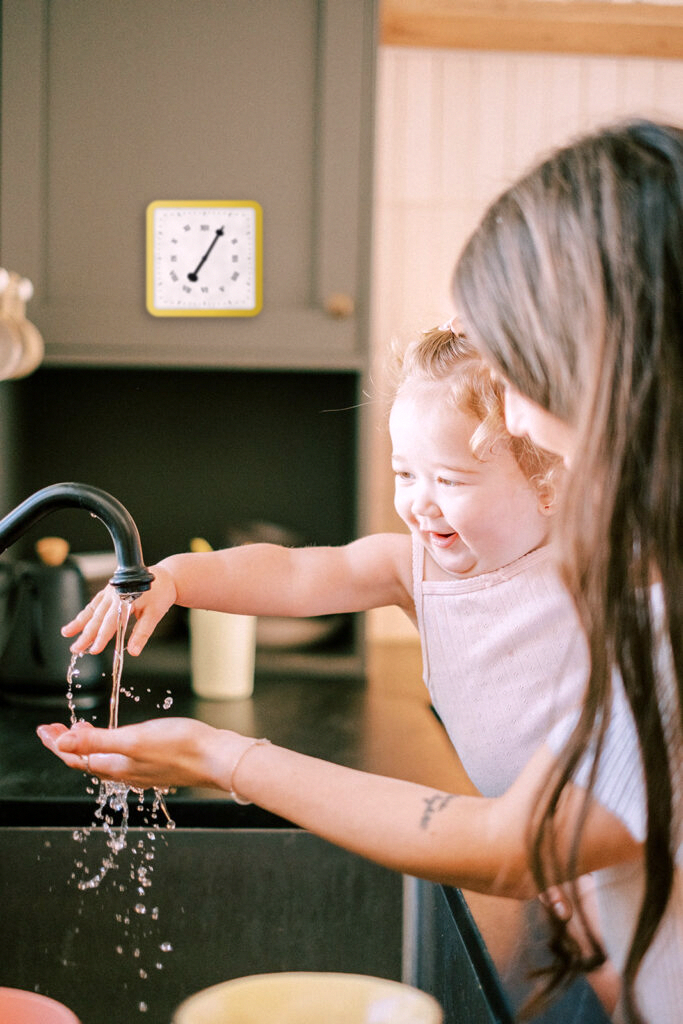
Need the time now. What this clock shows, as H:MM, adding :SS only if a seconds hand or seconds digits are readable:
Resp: 7:05
